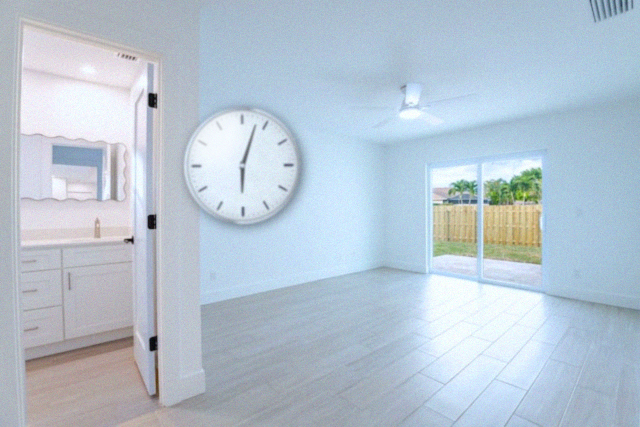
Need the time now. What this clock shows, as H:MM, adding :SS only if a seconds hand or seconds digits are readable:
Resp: 6:03
